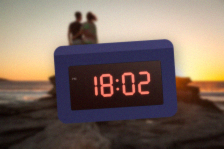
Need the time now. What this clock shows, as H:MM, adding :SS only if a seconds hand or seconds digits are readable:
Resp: 18:02
